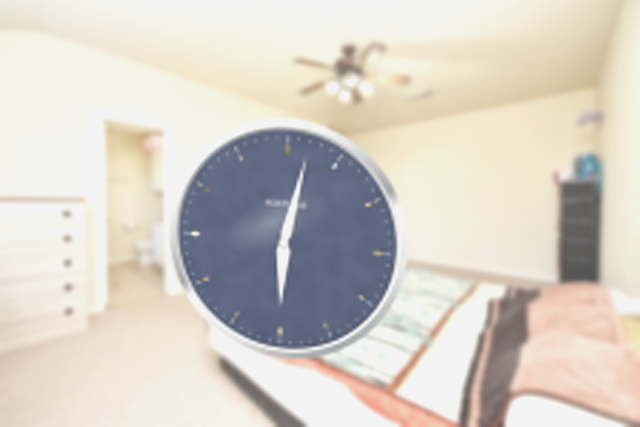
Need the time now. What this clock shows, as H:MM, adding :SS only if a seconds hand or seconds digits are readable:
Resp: 6:02
